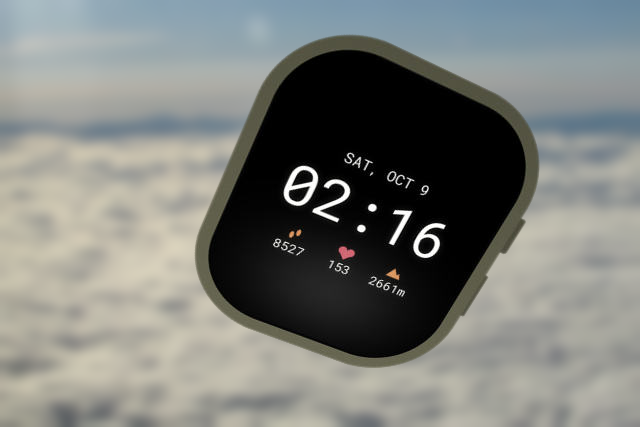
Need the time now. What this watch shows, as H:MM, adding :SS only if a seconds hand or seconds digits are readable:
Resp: 2:16
